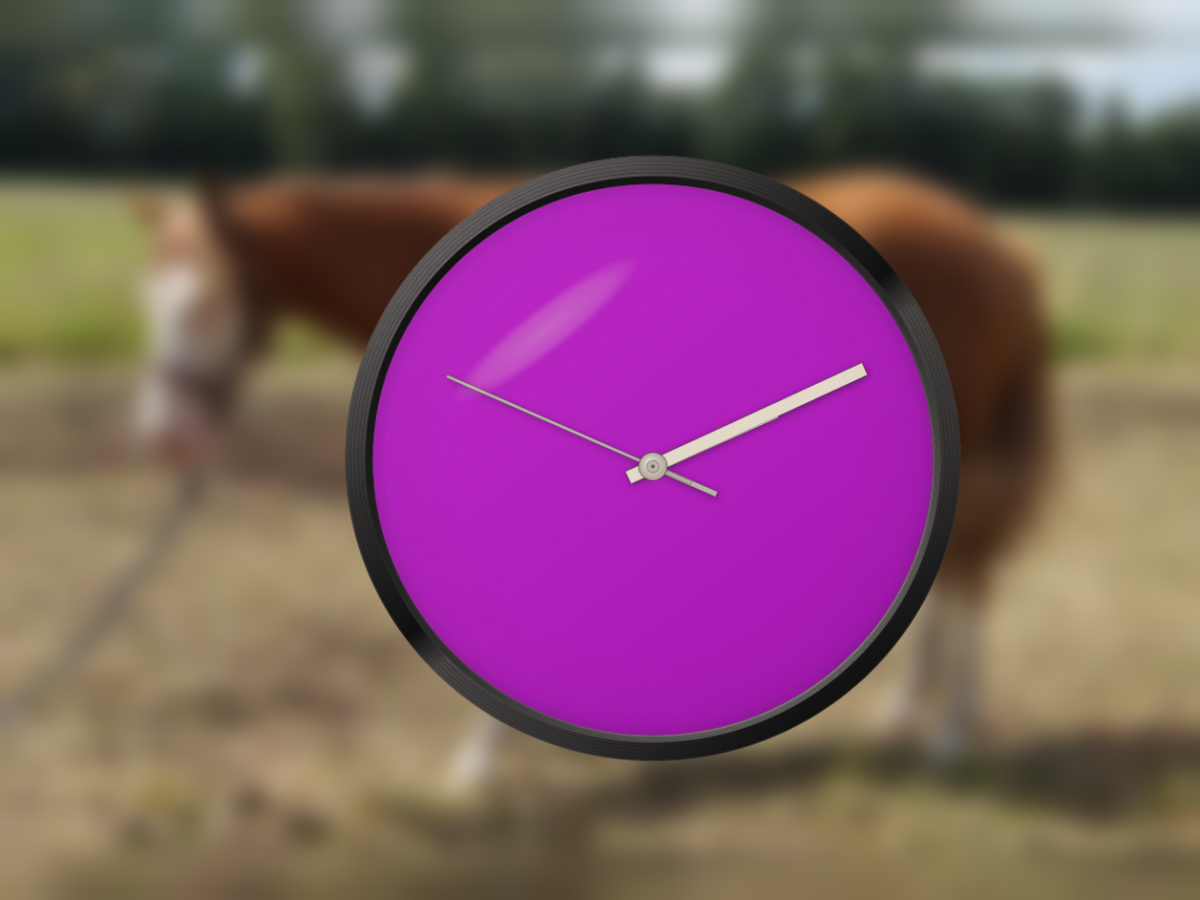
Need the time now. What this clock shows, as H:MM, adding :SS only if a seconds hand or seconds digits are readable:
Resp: 2:10:49
